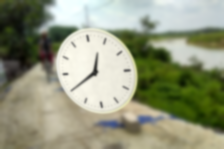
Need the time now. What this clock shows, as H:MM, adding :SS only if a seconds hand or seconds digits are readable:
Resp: 12:40
